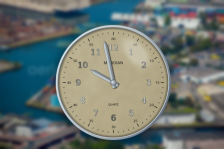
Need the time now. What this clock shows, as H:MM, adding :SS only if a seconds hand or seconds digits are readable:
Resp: 9:58
